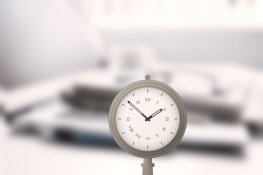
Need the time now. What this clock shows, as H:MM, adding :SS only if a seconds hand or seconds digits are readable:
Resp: 1:52
